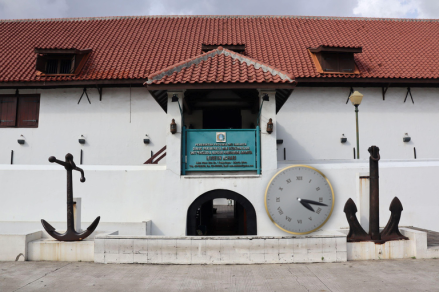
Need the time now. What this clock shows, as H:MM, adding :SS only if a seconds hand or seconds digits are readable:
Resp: 4:17
